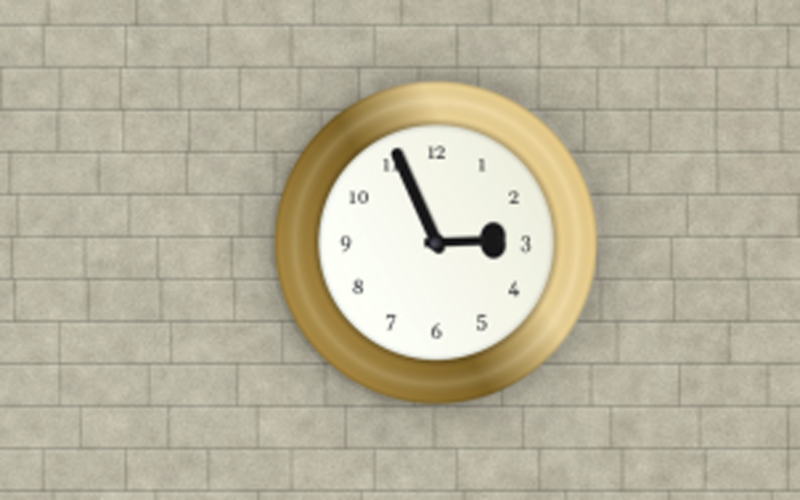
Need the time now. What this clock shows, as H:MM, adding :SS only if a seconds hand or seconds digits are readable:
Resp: 2:56
